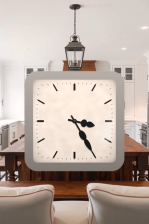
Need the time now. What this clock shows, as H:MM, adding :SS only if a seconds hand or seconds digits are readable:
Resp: 3:25
